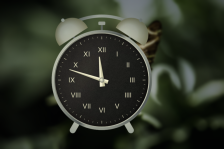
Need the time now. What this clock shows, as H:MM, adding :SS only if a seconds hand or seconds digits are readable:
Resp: 11:48
